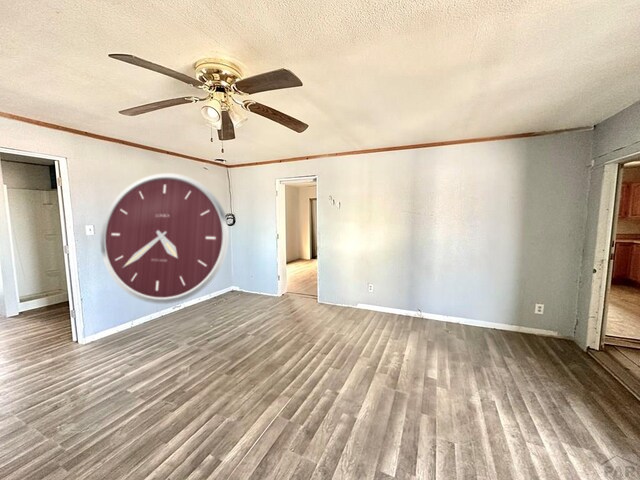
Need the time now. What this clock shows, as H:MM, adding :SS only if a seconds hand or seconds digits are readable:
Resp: 4:38
